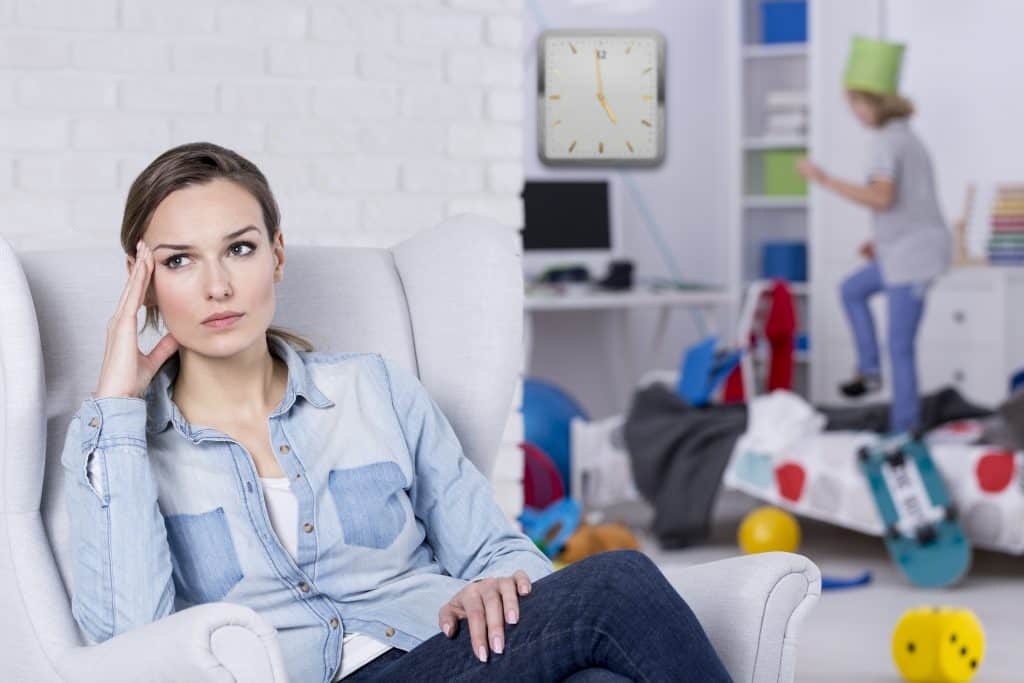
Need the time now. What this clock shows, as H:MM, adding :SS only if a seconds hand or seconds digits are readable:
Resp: 4:59
